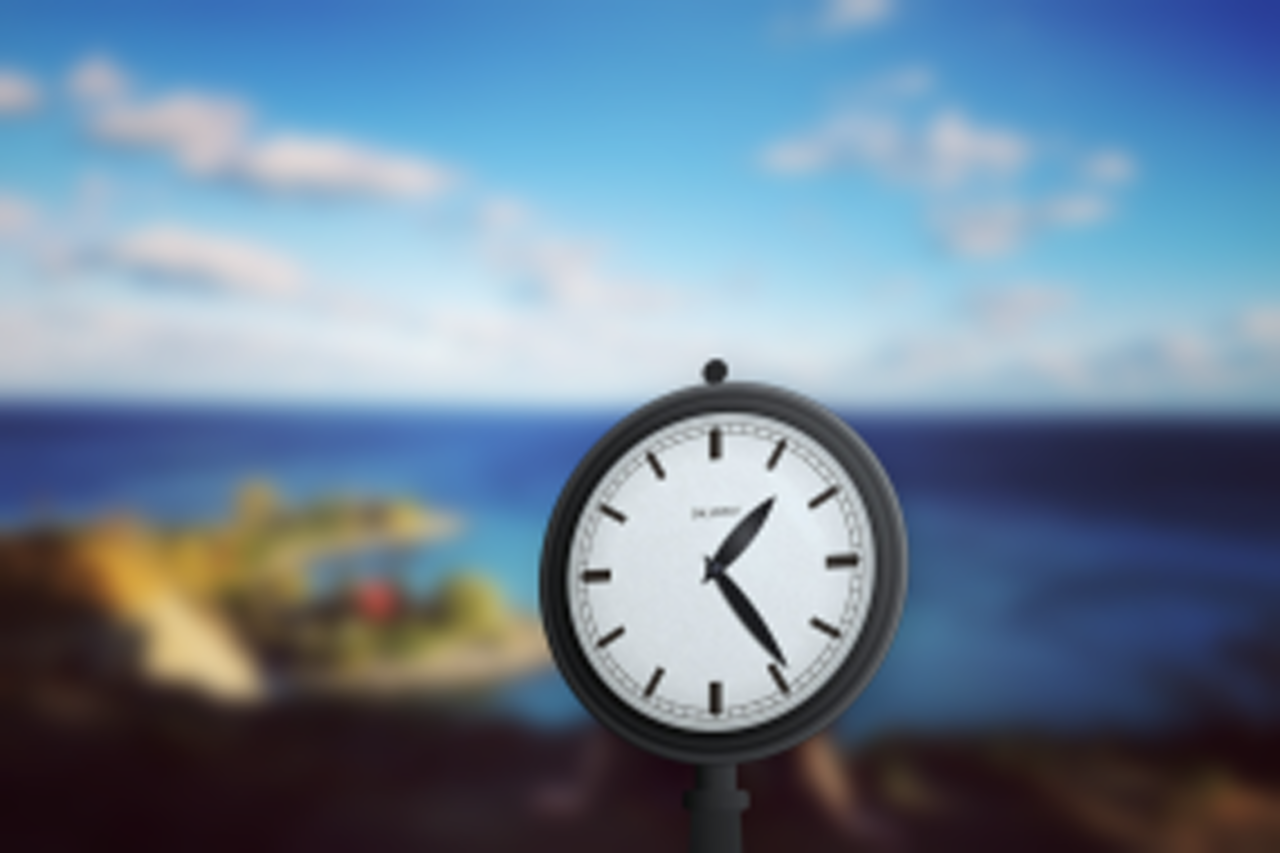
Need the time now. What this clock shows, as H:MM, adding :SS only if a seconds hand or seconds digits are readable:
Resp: 1:24
